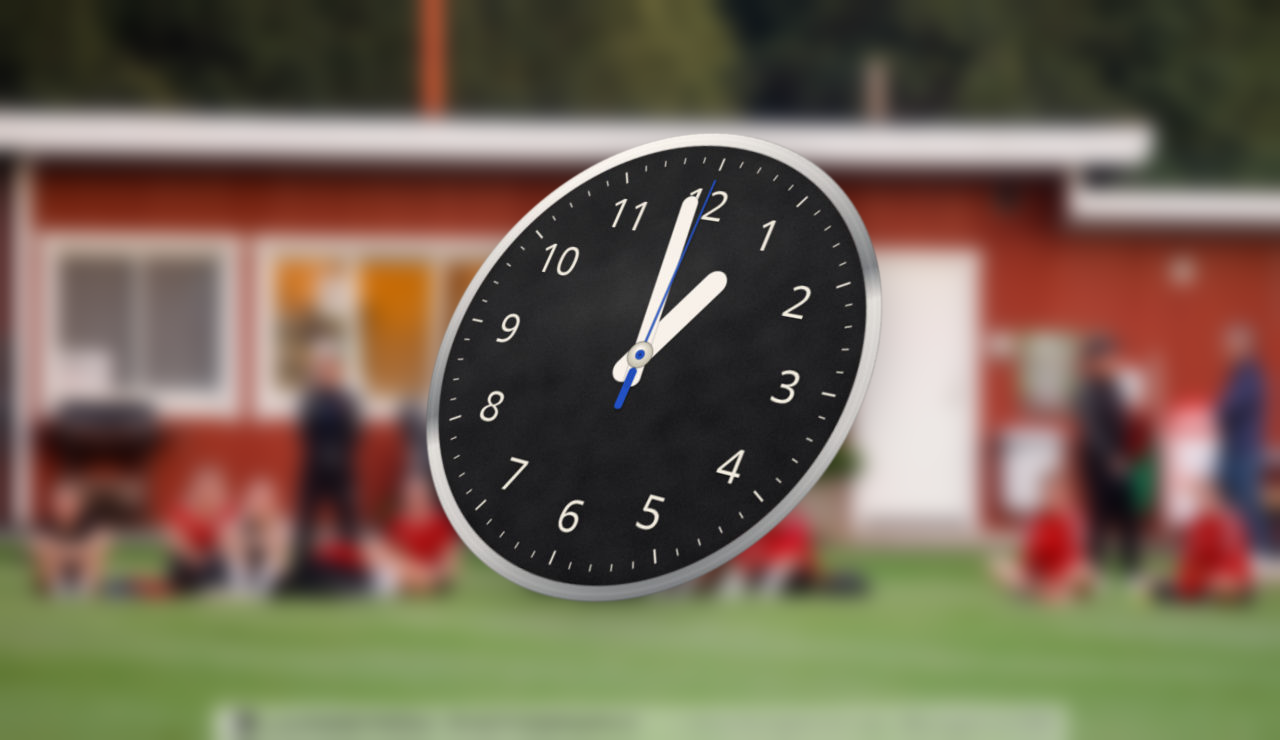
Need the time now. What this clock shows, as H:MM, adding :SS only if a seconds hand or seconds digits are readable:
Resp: 12:59:00
